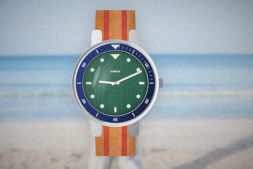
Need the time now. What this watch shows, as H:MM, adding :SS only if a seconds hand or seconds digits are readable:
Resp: 9:11
